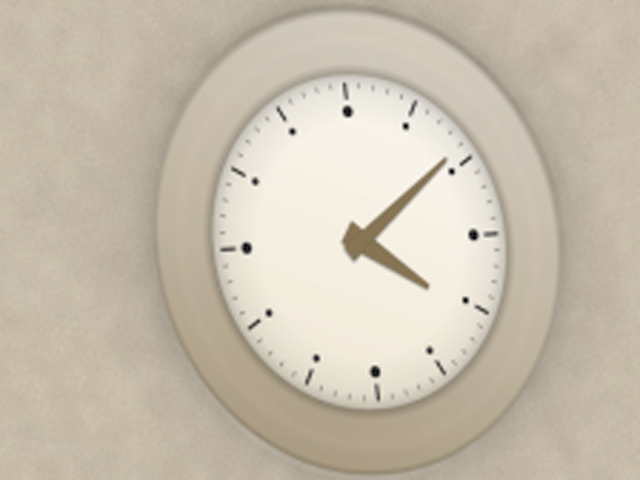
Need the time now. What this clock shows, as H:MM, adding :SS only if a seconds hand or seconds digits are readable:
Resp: 4:09
